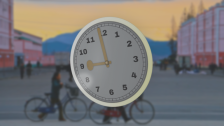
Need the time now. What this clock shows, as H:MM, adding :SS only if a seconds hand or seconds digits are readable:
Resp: 8:59
